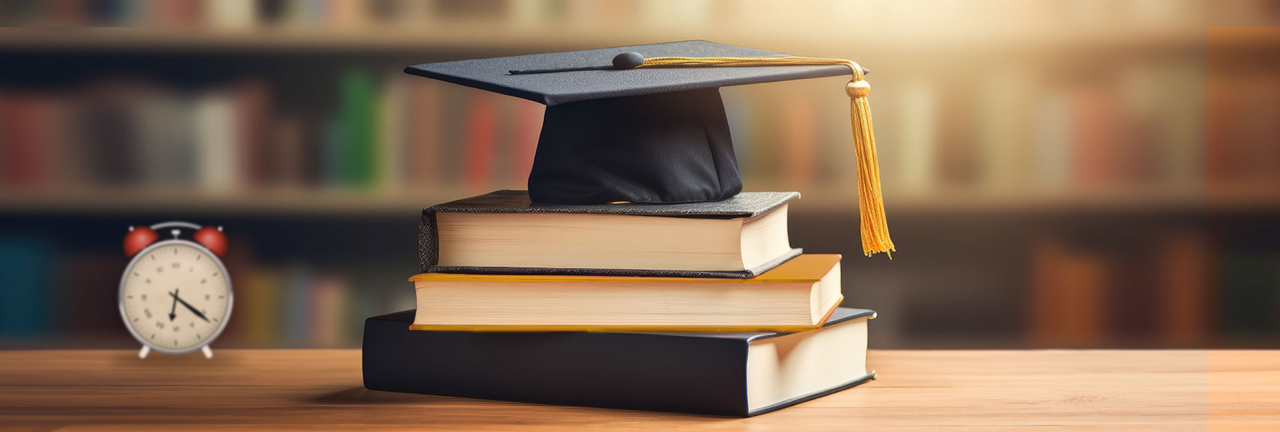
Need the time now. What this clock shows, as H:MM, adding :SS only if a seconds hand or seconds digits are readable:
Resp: 6:21
